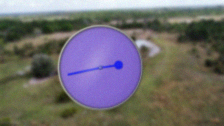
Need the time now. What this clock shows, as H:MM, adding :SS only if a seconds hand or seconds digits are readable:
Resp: 2:43
